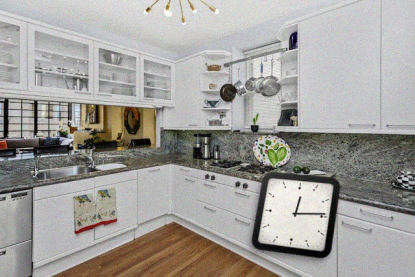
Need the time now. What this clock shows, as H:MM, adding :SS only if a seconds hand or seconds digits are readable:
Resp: 12:14
